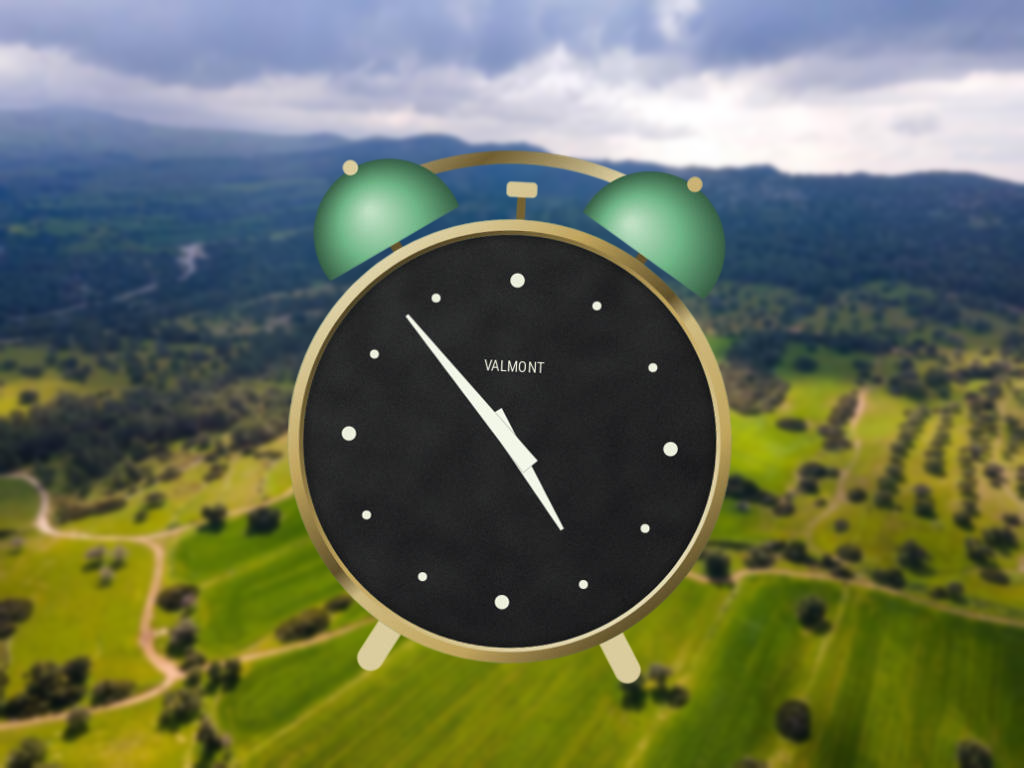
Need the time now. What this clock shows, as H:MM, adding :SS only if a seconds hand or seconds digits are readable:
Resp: 4:53
